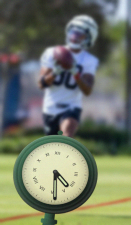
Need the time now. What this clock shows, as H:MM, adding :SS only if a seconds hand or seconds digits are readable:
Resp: 4:29
